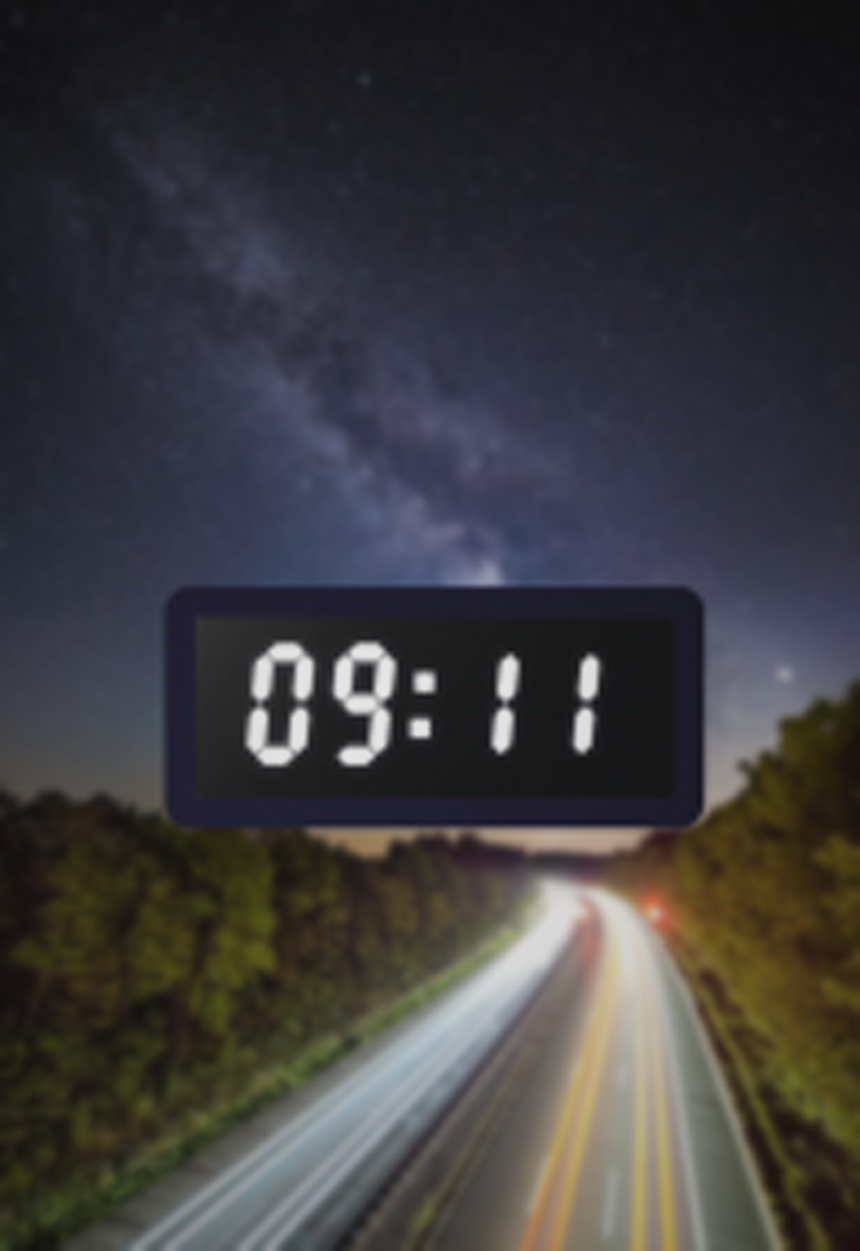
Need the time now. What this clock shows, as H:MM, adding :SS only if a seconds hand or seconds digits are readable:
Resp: 9:11
